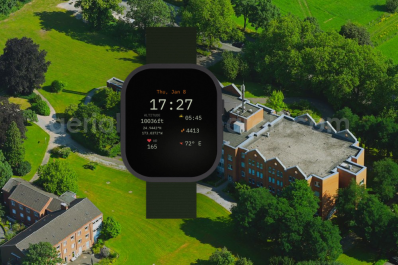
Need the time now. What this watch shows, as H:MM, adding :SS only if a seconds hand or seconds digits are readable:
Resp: 17:27
